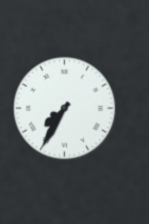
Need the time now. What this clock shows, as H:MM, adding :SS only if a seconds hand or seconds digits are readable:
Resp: 7:35
